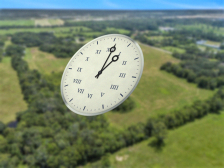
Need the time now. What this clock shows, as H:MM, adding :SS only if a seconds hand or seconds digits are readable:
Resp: 1:01
